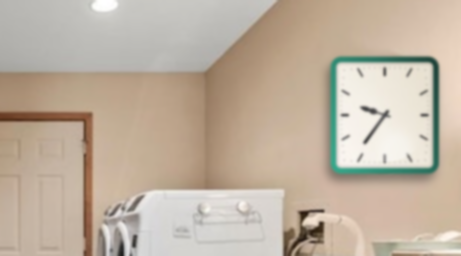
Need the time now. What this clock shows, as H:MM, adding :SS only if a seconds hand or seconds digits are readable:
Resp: 9:36
